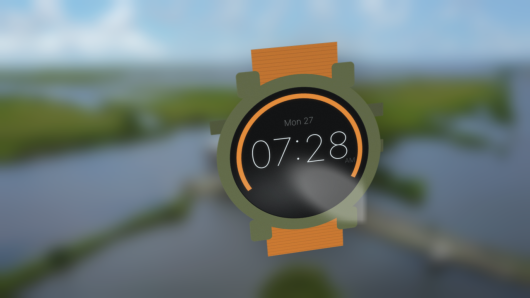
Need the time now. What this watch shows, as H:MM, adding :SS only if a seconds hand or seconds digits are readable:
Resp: 7:28
